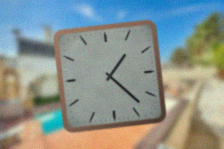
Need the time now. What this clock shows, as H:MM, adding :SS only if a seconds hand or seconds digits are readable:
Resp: 1:23
